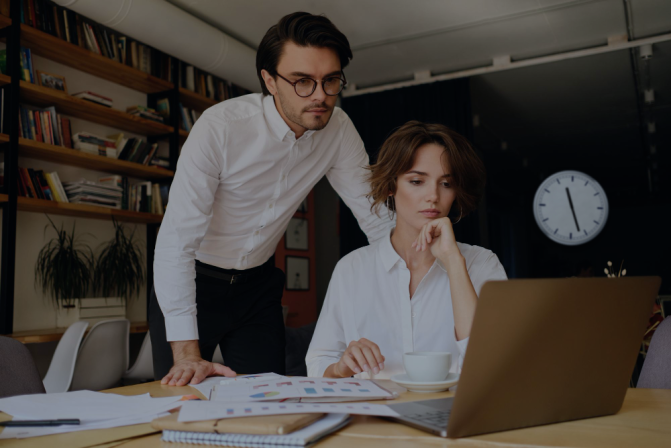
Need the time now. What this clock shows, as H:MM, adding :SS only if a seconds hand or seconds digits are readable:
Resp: 11:27
